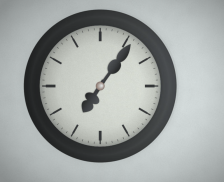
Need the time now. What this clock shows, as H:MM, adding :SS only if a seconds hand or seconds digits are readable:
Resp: 7:06
